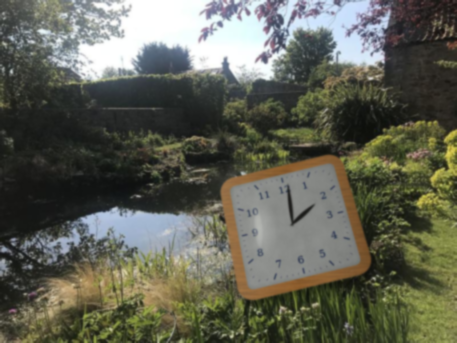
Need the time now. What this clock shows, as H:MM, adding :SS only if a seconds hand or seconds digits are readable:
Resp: 2:01
